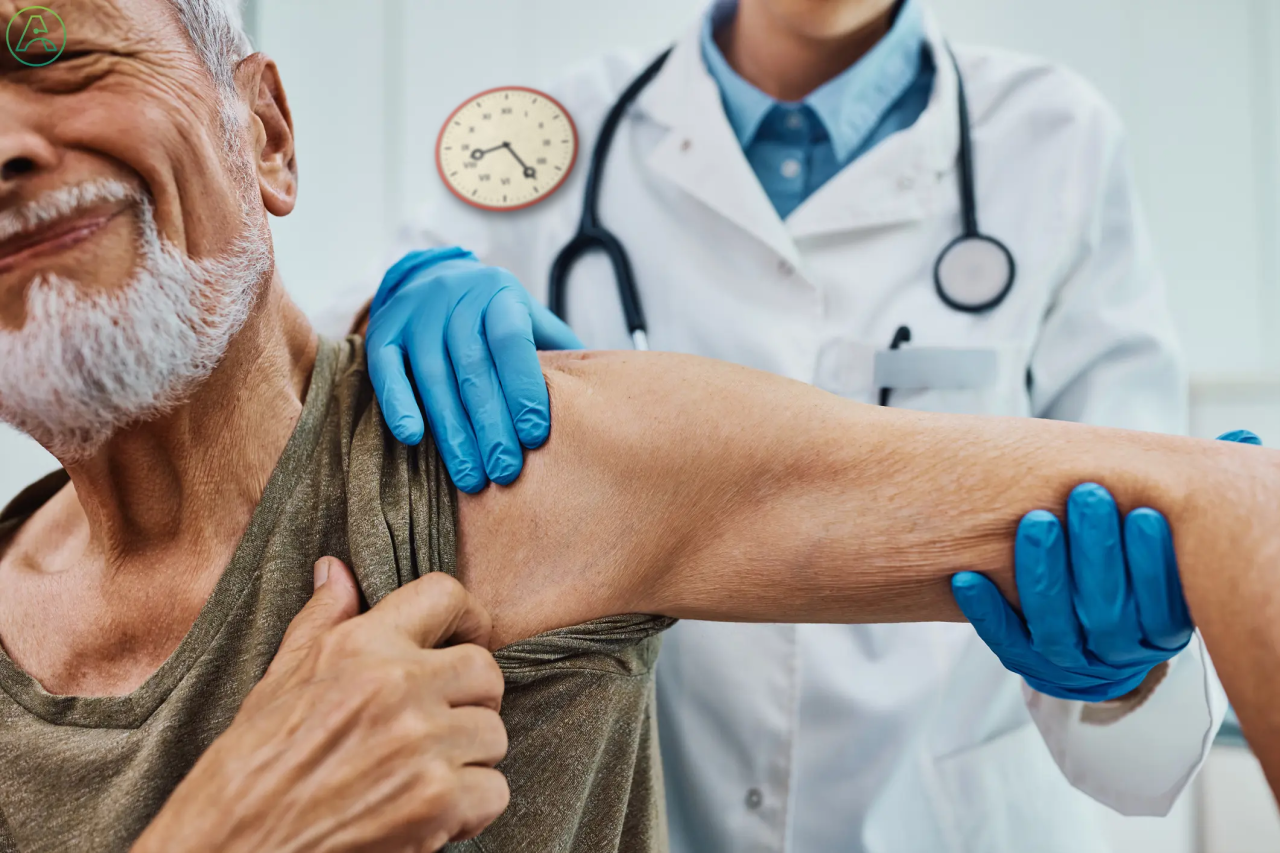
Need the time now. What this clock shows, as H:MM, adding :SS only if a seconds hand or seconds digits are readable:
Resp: 8:24
